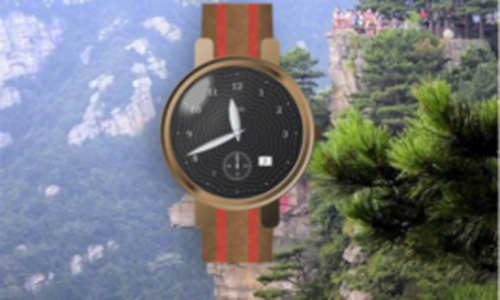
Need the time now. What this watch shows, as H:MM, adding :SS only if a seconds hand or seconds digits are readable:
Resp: 11:41
